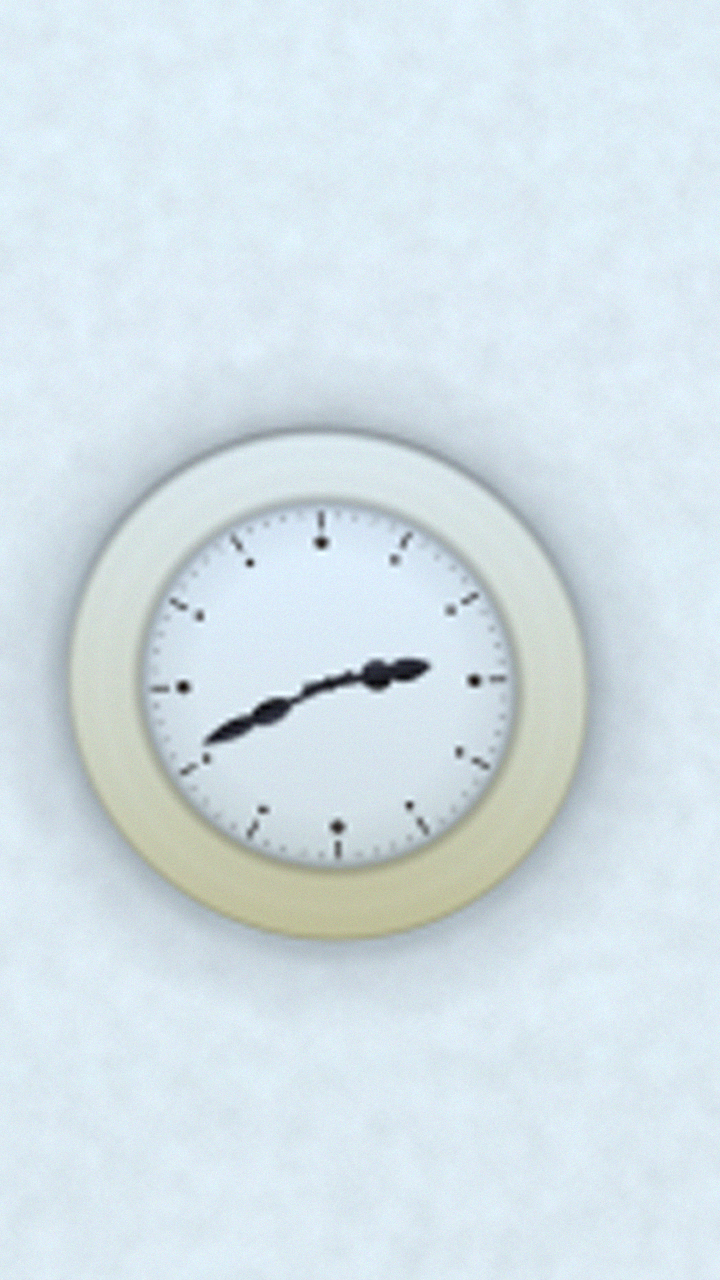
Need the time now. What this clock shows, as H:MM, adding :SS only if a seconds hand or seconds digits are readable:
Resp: 2:41
